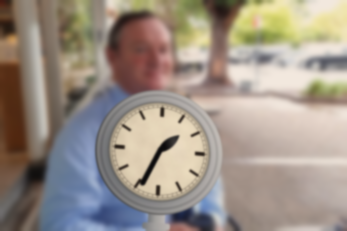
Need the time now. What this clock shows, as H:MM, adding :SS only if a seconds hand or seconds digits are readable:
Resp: 1:34
